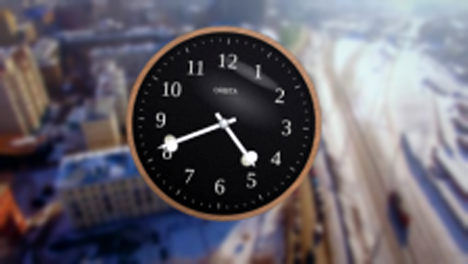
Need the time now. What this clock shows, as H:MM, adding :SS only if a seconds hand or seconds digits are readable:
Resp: 4:41
